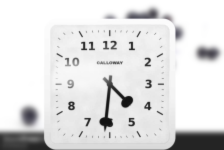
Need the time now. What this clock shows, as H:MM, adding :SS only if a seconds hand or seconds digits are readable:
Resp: 4:31
